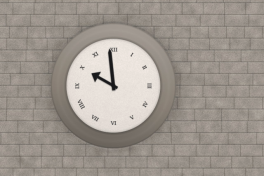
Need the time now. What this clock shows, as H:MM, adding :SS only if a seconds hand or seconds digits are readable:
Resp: 9:59
